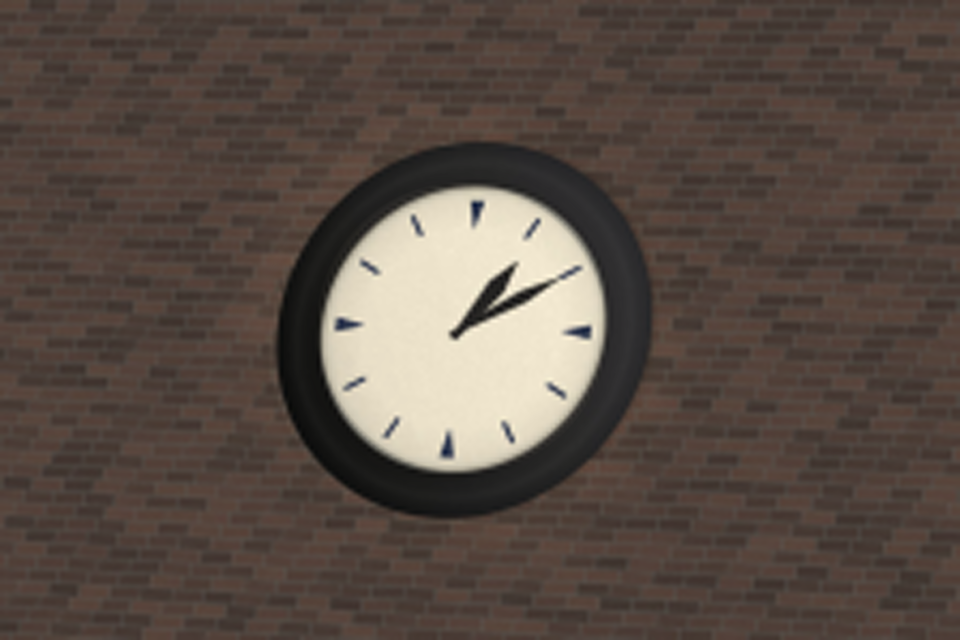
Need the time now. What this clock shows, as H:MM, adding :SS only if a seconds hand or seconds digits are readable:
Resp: 1:10
